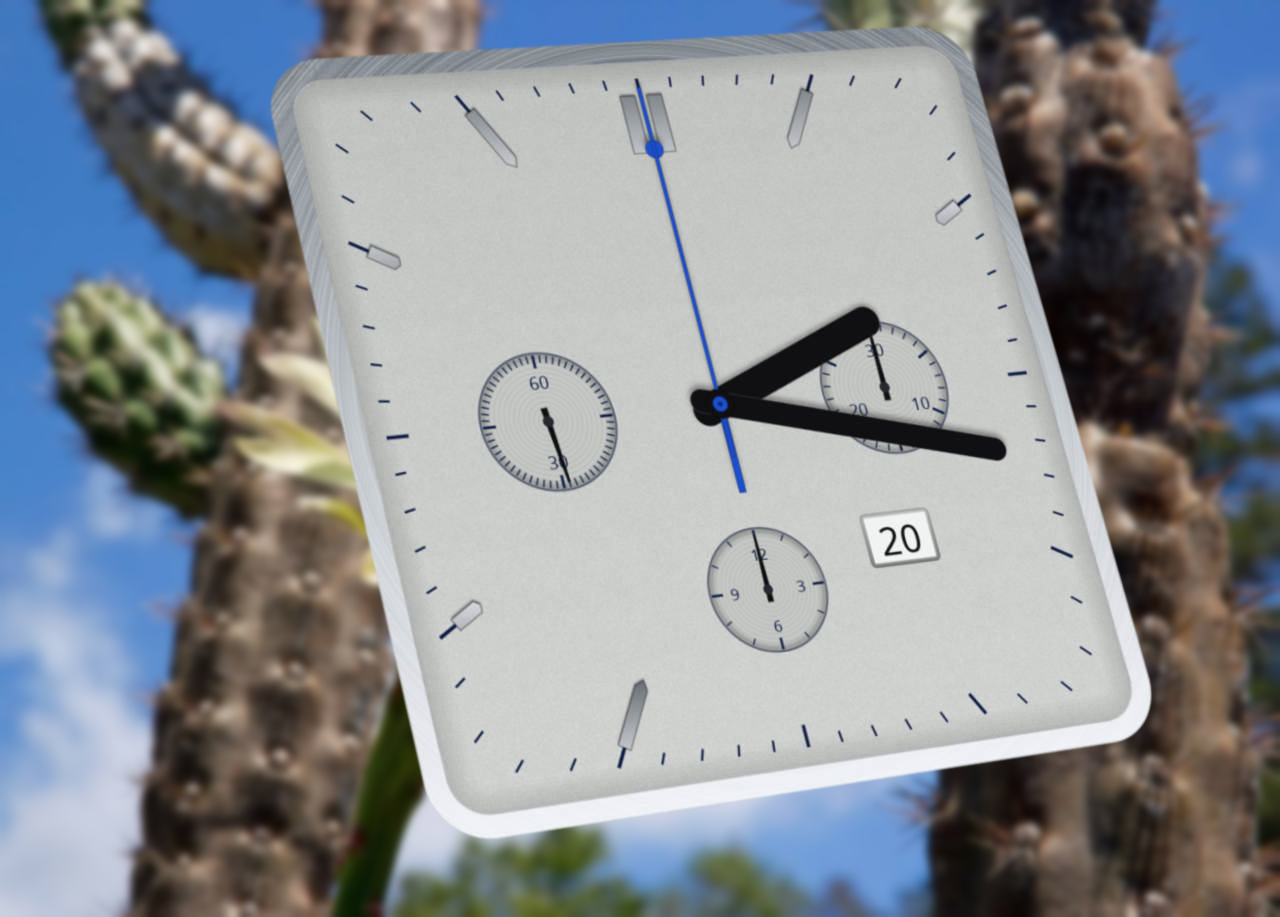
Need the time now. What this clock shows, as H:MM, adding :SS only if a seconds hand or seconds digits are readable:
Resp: 2:17:29
